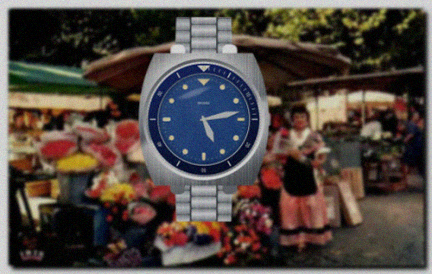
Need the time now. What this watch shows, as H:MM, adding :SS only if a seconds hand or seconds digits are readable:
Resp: 5:13
